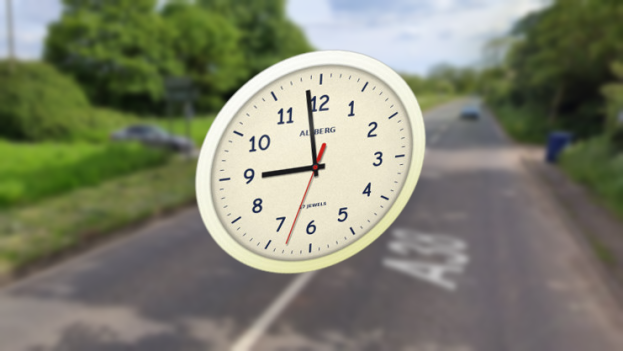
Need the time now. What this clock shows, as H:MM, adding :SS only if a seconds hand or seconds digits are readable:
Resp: 8:58:33
